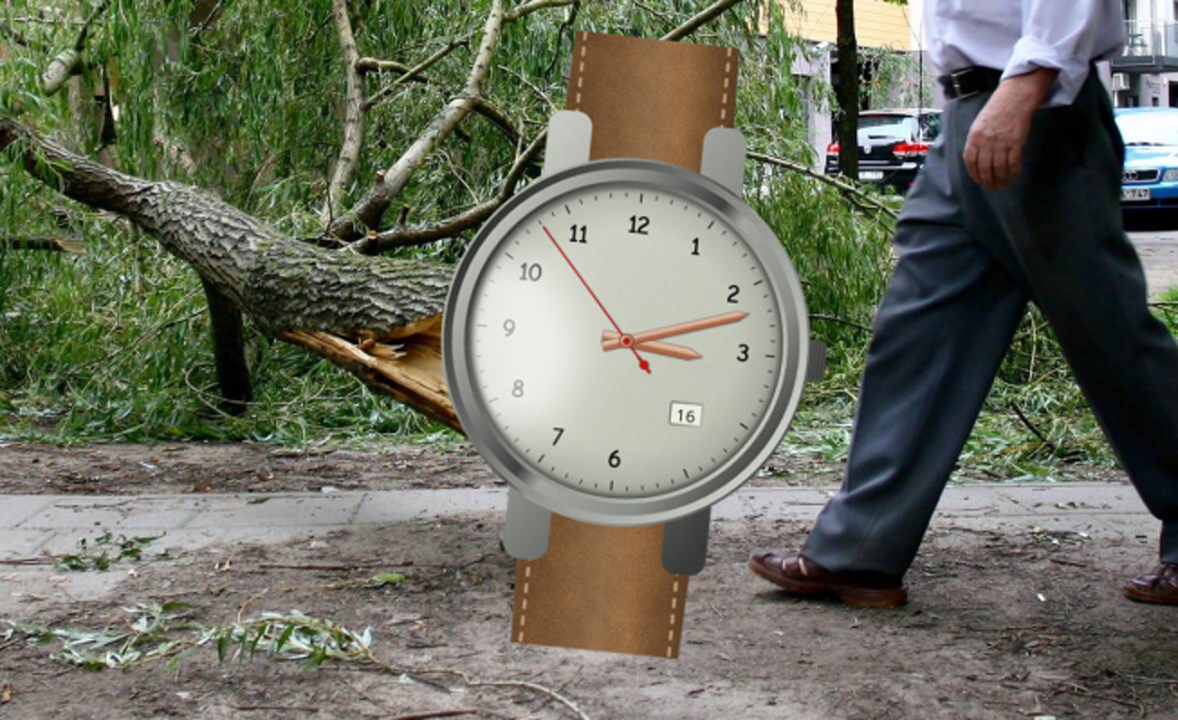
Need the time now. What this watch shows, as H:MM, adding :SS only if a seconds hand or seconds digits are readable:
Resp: 3:11:53
